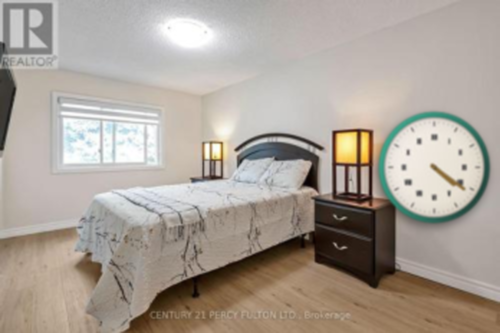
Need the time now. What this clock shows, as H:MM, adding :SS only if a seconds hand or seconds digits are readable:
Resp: 4:21
